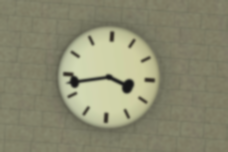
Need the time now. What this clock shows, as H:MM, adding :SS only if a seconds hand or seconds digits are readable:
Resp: 3:43
